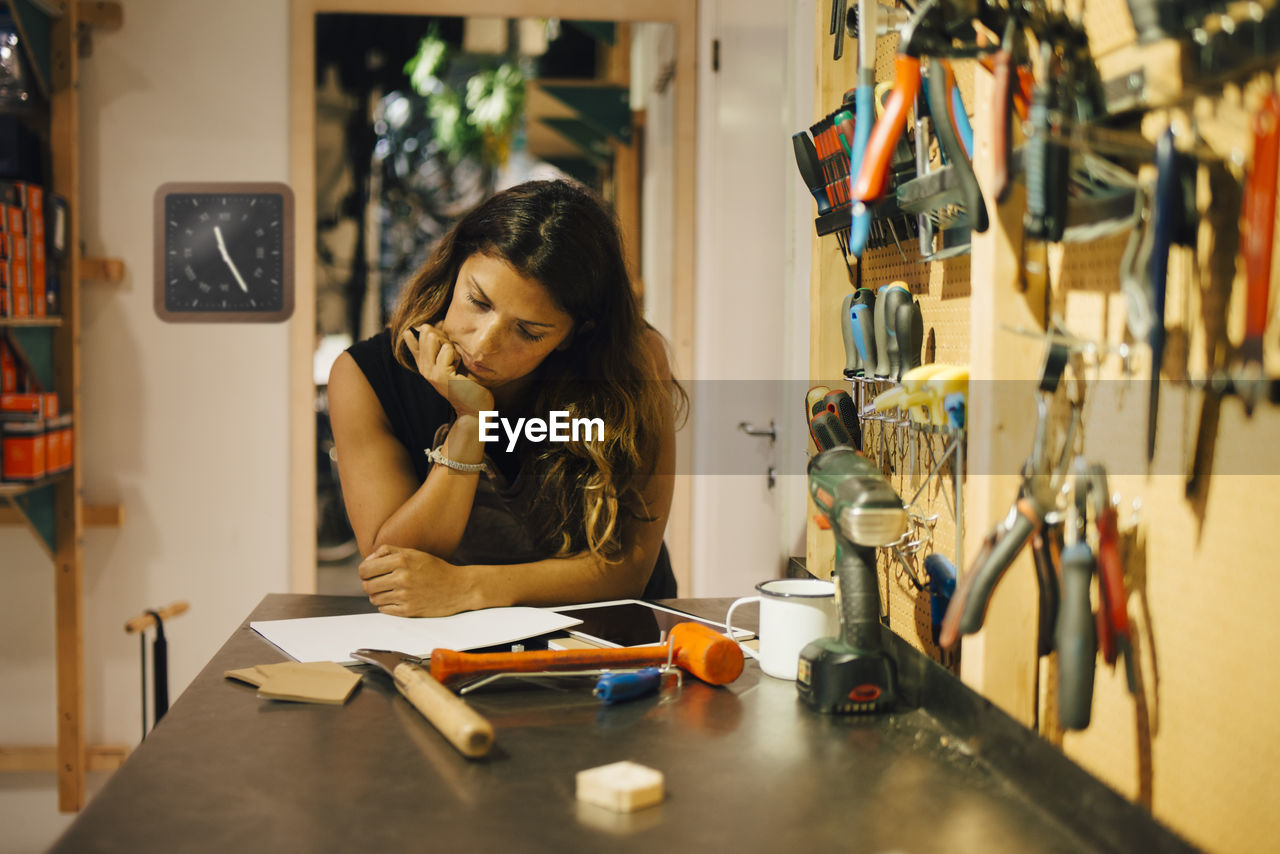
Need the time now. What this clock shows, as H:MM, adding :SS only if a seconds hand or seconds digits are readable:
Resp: 11:25
